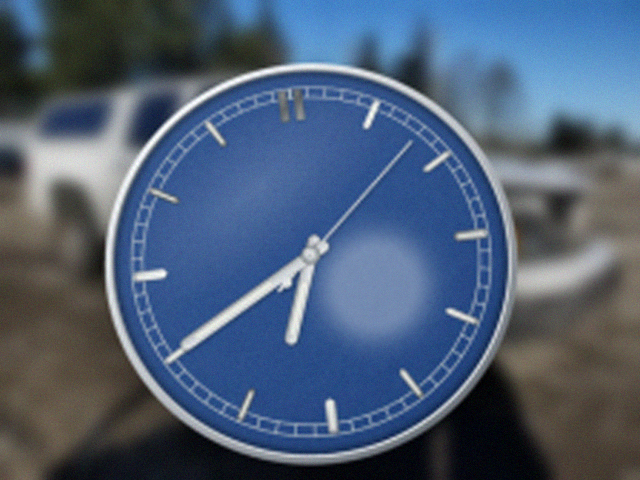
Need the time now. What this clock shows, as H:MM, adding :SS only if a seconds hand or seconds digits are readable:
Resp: 6:40:08
